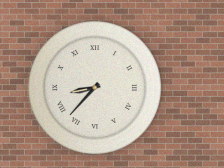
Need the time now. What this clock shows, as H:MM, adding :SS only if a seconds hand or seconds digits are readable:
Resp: 8:37
